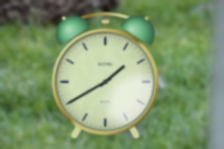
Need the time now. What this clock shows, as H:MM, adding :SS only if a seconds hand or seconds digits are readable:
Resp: 1:40
